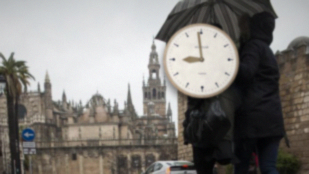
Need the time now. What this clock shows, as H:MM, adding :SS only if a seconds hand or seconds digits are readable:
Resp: 8:59
